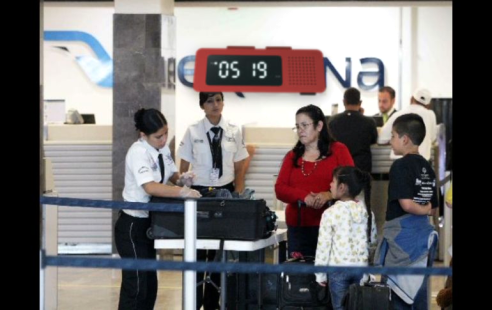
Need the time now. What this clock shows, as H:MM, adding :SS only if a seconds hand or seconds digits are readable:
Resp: 5:19
